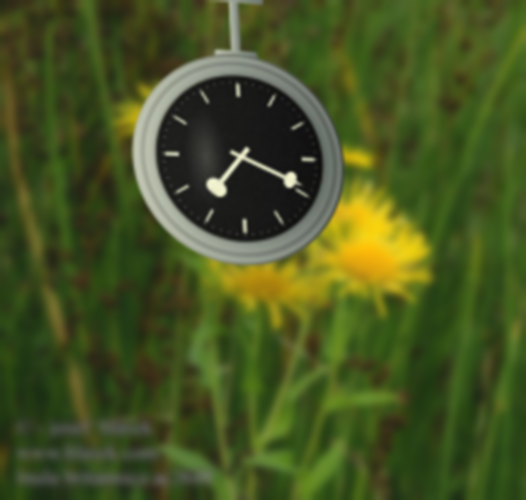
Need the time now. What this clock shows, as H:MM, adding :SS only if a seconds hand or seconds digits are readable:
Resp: 7:19
